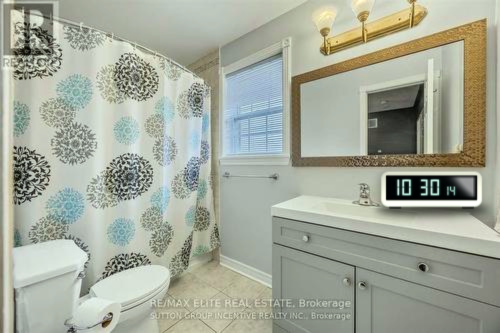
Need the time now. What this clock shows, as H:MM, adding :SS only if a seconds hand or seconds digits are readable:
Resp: 10:30
